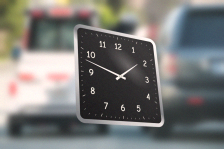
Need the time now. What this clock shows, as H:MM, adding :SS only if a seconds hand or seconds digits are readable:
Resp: 1:48
